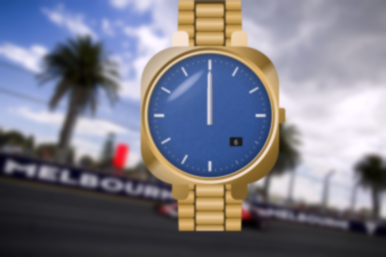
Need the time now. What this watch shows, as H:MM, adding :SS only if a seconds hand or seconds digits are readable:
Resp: 12:00
